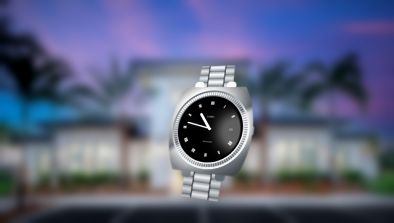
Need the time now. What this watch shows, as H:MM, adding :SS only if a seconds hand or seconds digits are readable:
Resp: 10:47
